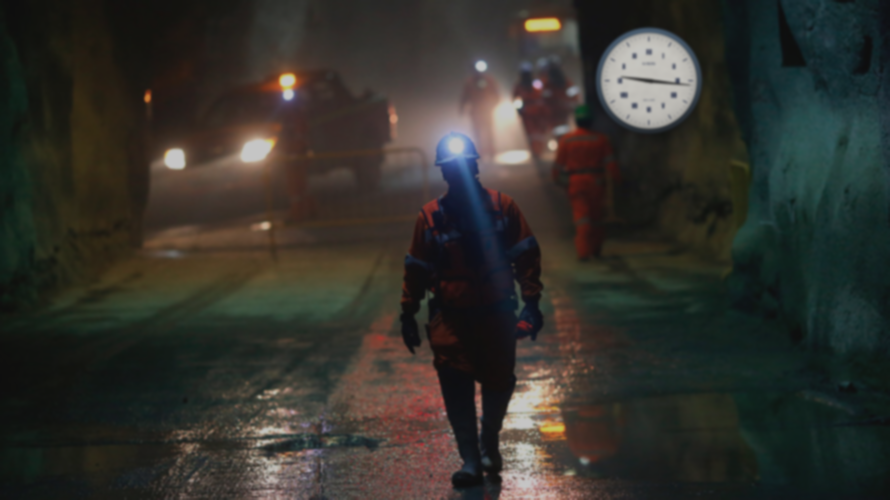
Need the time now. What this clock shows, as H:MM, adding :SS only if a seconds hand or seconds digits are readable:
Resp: 9:16
